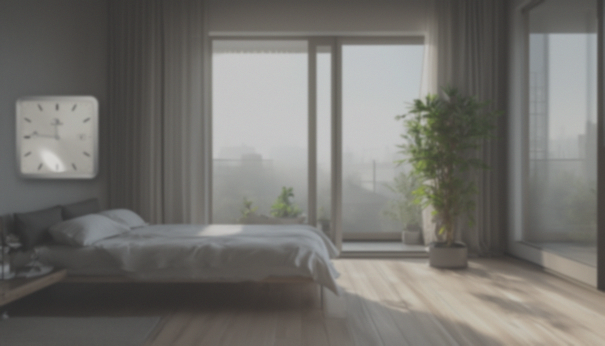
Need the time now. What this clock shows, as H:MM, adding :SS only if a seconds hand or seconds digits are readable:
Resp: 11:46
